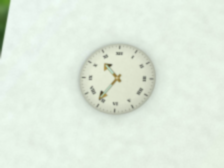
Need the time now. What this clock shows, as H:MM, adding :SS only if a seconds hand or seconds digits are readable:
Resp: 10:36
